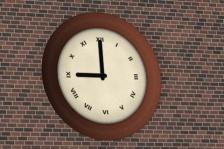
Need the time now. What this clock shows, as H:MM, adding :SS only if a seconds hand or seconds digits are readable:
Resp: 9:00
